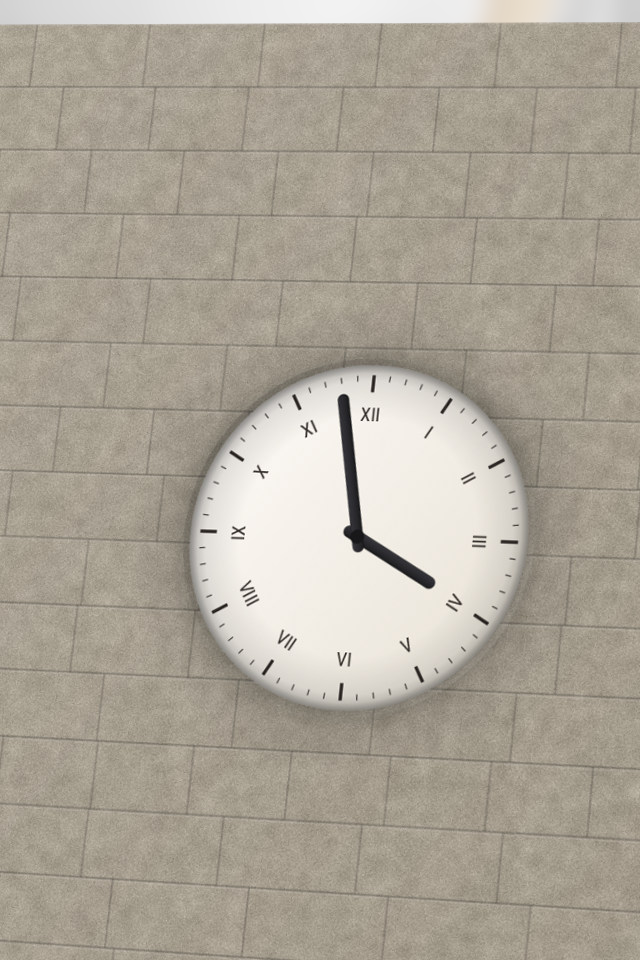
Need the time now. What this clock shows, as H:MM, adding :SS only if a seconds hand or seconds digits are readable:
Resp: 3:58
